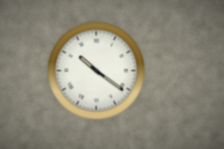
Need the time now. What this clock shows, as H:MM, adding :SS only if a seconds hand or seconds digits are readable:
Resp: 10:21
